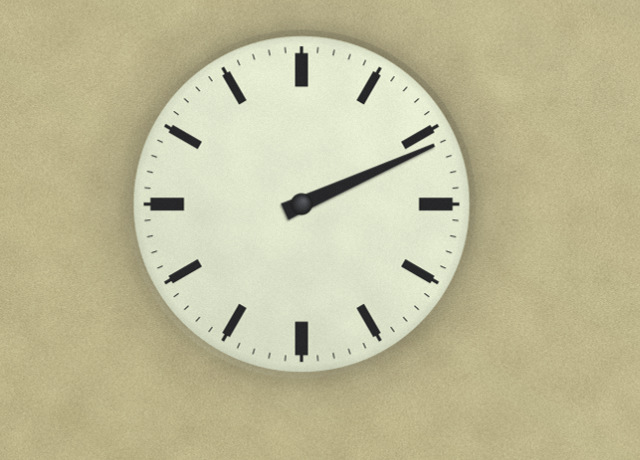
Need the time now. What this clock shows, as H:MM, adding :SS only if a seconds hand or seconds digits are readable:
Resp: 2:11
